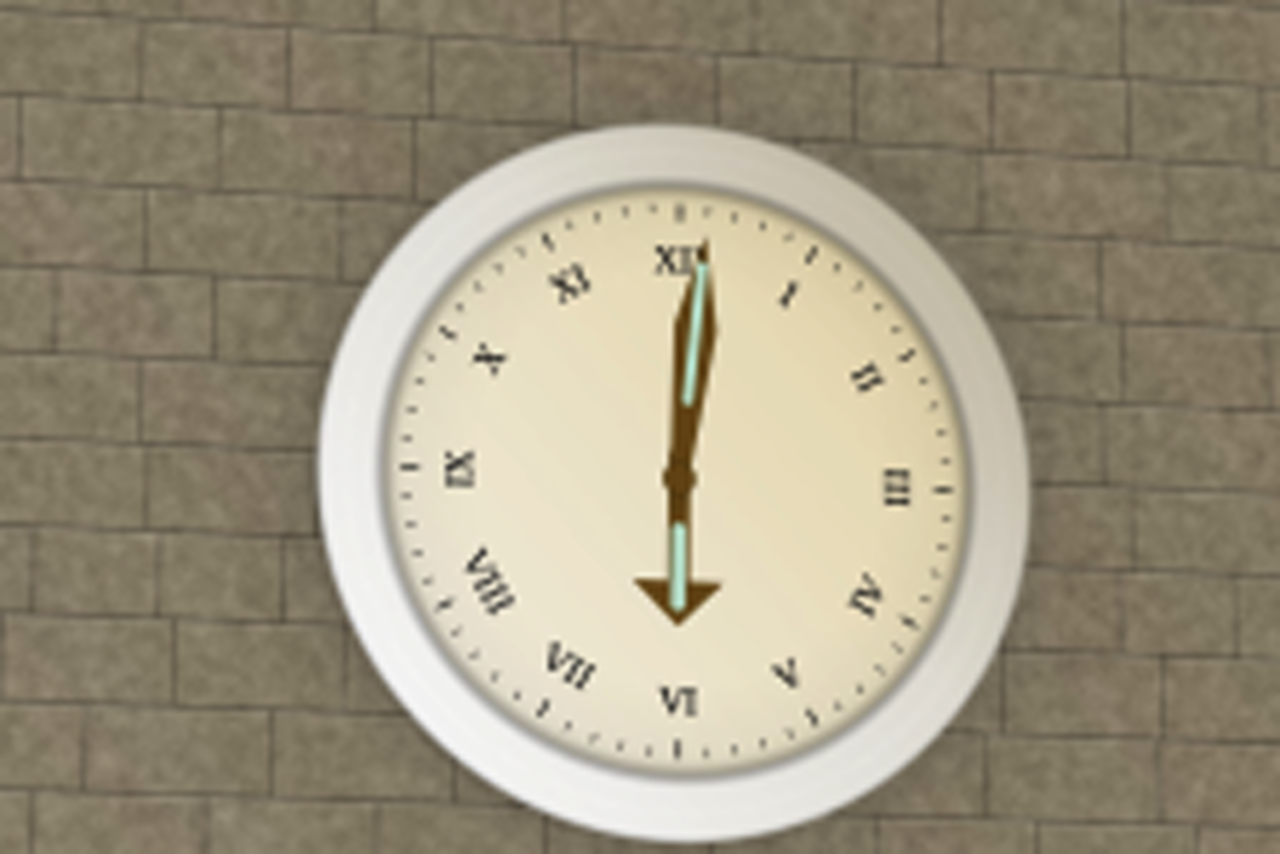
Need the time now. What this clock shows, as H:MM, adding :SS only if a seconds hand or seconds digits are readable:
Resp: 6:01
